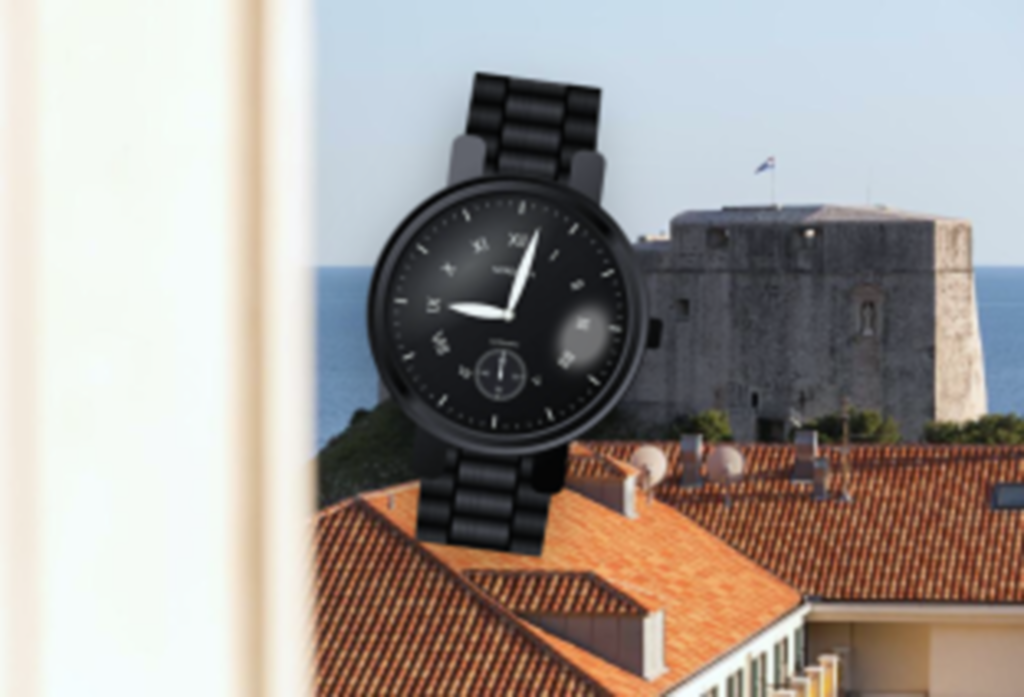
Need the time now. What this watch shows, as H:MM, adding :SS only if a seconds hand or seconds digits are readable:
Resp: 9:02
